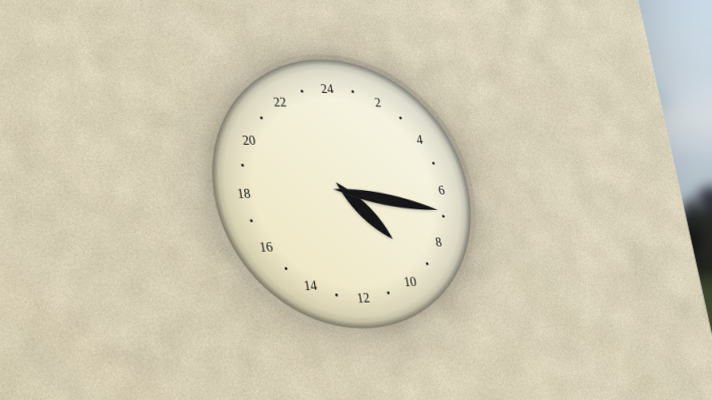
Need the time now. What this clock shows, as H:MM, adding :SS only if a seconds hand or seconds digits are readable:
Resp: 9:17
